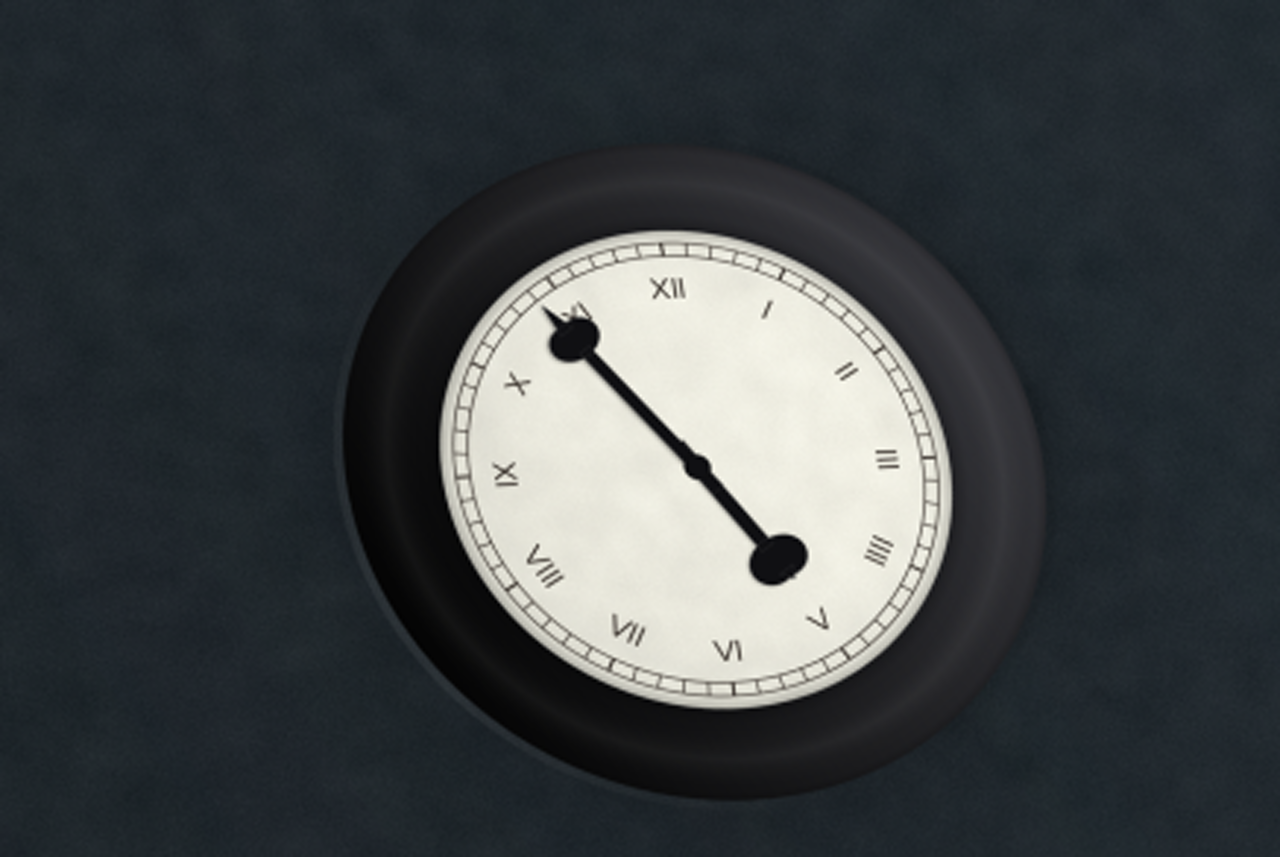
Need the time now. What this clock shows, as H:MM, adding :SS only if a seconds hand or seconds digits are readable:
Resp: 4:54
